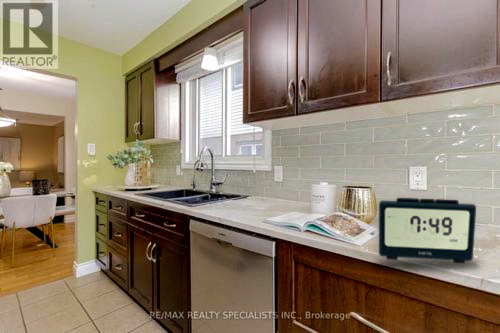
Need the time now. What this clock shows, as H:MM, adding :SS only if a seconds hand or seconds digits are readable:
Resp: 7:49
